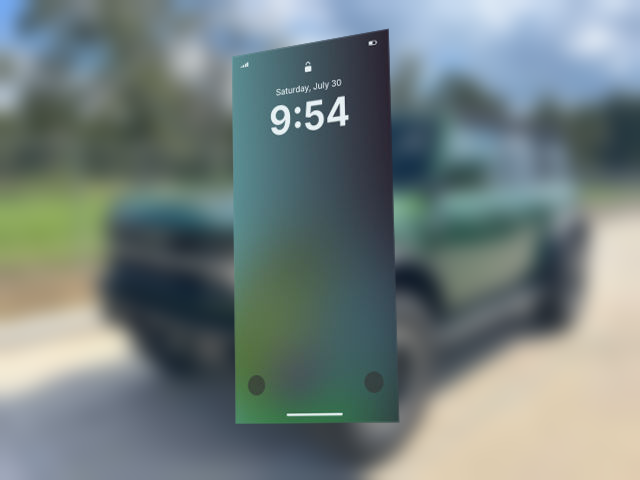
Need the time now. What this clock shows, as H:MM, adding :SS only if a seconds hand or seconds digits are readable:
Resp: 9:54
